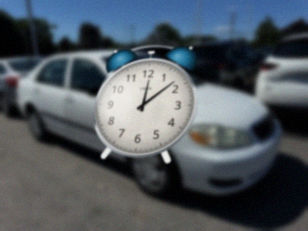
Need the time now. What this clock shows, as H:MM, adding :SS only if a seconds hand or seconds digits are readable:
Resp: 12:08
